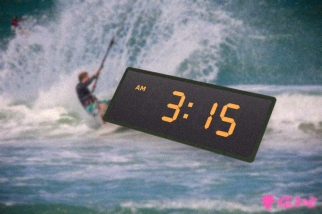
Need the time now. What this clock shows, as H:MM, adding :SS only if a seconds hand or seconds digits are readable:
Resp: 3:15
